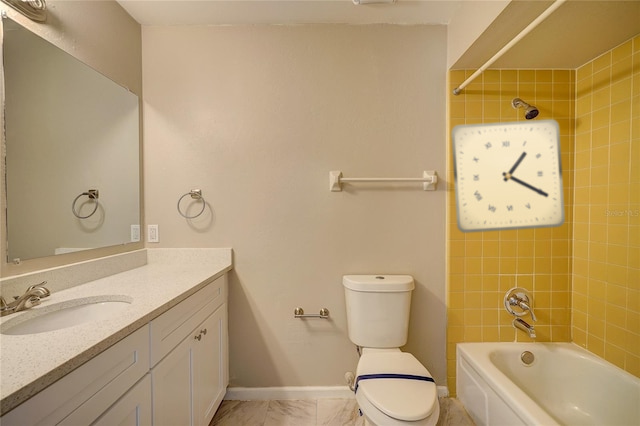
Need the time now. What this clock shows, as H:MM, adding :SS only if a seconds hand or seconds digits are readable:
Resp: 1:20
